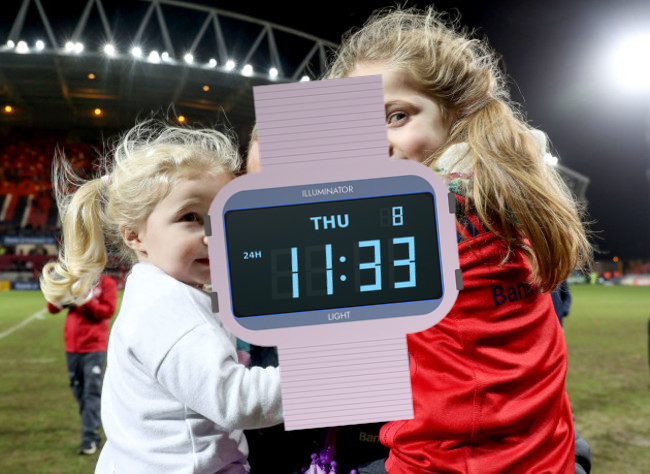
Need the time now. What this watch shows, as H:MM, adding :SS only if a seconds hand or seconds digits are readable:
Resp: 11:33
